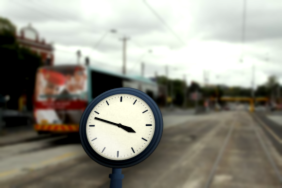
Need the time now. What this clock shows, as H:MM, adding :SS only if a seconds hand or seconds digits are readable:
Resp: 3:48
